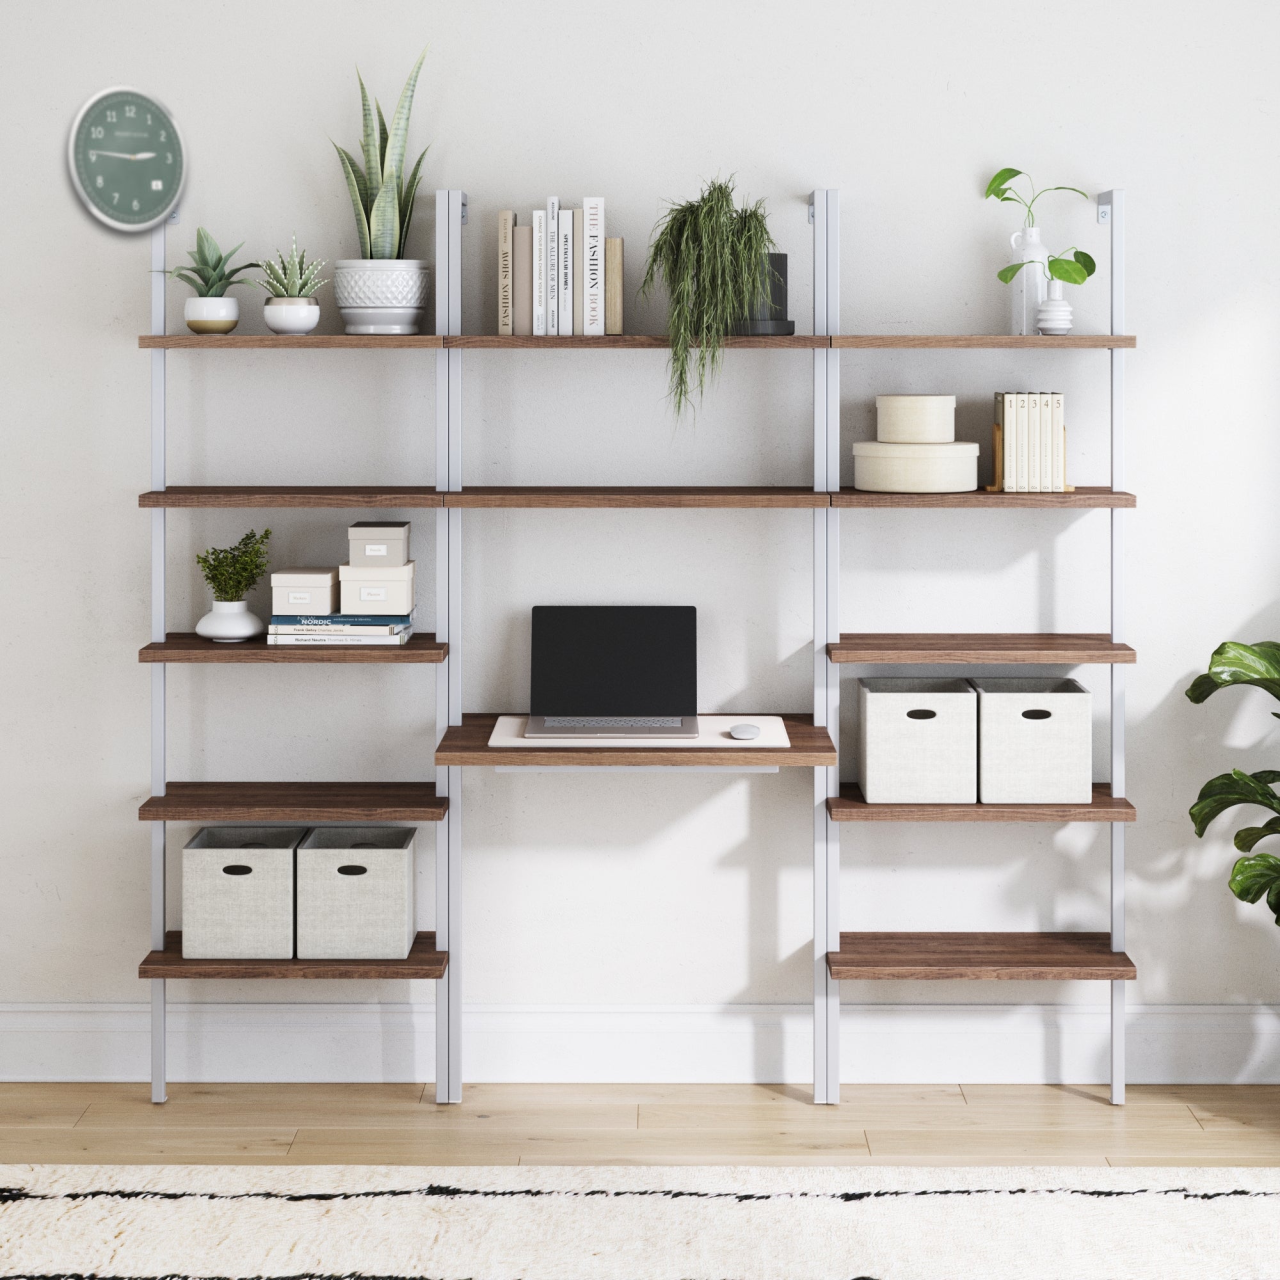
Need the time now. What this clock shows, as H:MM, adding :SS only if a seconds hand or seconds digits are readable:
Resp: 2:46
